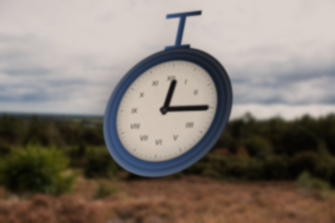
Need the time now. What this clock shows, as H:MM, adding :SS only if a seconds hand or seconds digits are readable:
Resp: 12:15
